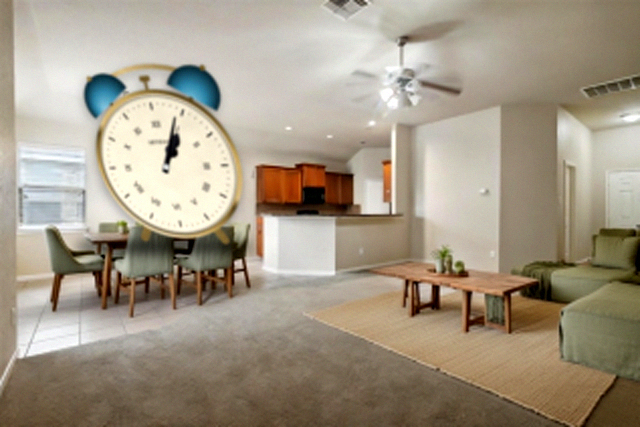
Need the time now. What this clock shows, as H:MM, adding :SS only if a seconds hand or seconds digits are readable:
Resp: 1:04
